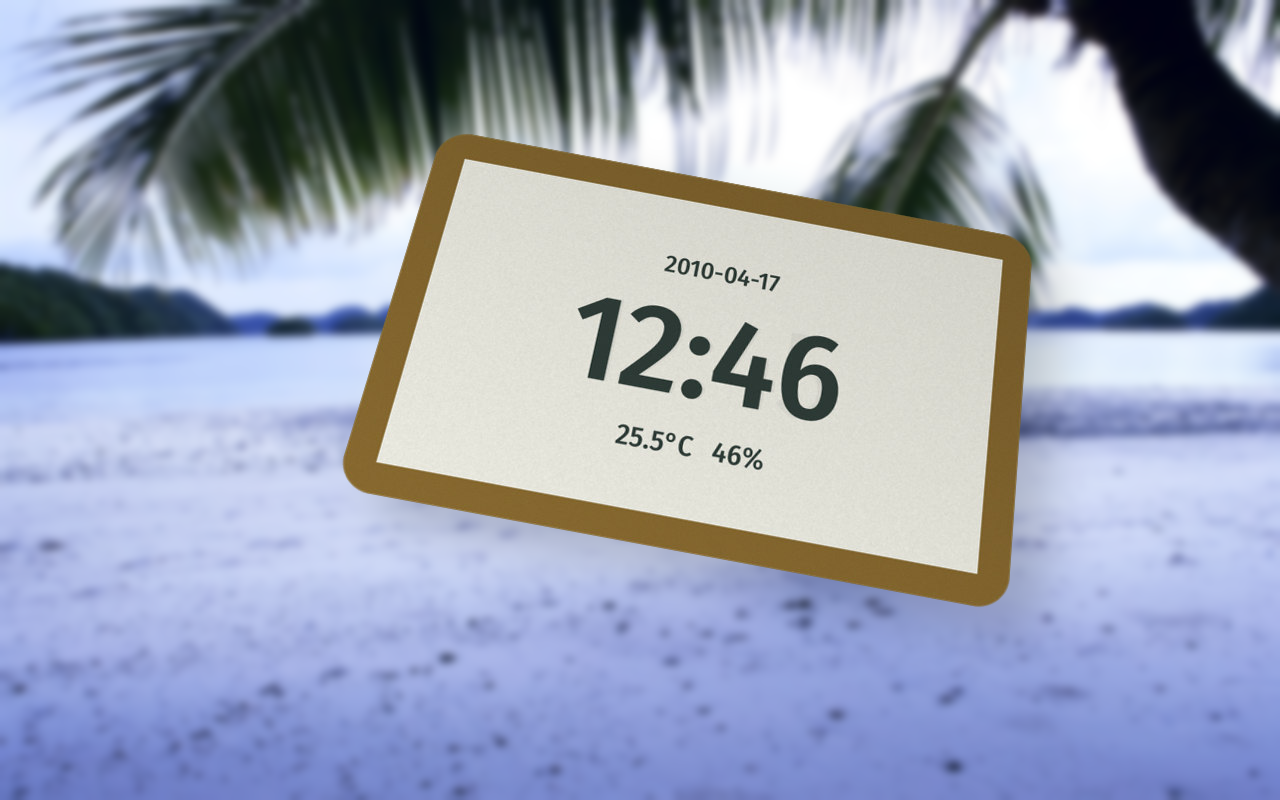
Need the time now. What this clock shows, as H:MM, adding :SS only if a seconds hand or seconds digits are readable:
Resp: 12:46
